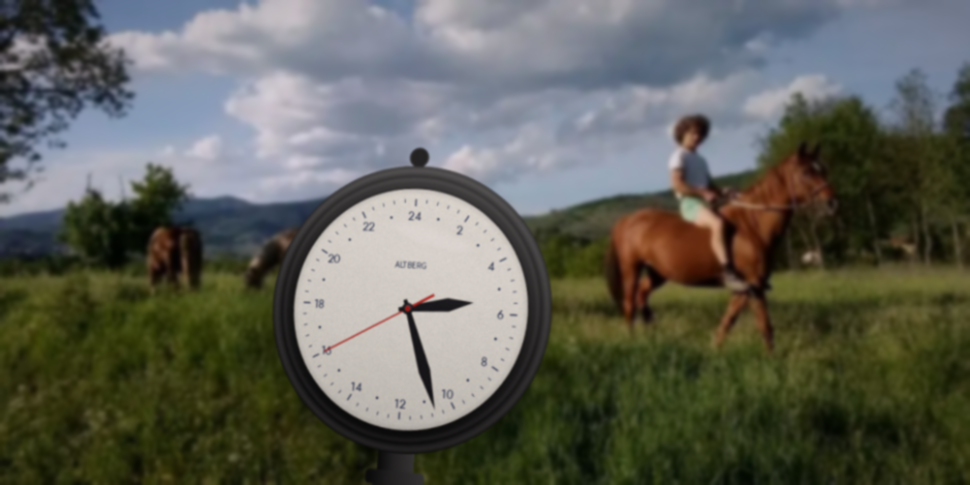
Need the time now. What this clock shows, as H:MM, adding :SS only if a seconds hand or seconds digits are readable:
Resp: 5:26:40
